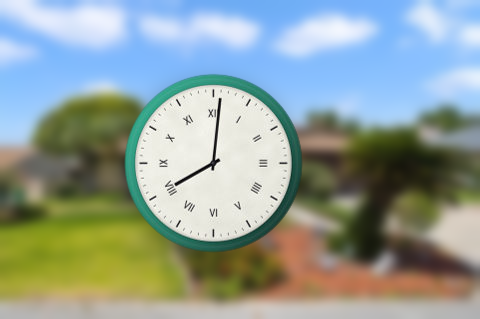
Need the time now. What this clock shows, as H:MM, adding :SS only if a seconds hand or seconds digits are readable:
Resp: 8:01
